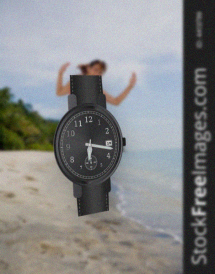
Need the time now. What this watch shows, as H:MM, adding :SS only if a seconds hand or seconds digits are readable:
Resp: 6:17
